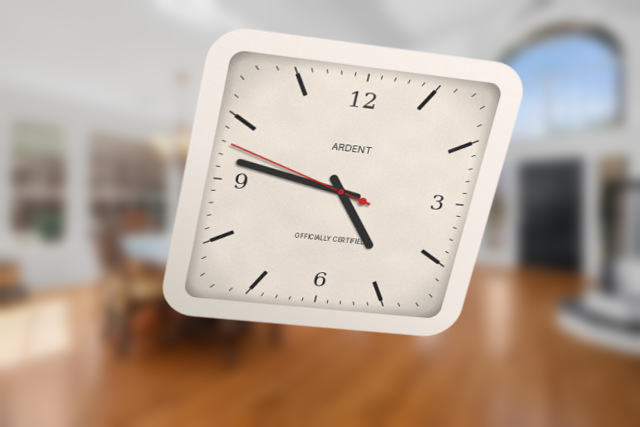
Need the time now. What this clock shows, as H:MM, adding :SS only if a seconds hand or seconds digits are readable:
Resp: 4:46:48
